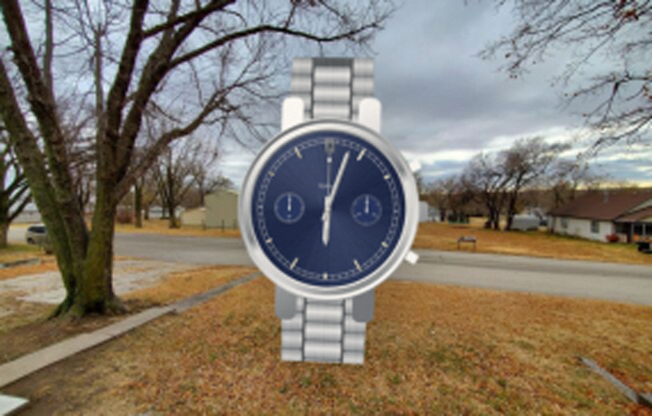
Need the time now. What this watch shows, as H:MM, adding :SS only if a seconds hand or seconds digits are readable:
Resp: 6:03
